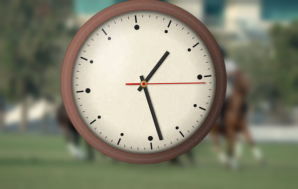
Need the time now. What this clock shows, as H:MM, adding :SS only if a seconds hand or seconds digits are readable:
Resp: 1:28:16
